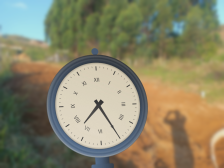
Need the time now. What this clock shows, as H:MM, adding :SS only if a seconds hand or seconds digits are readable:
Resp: 7:25
